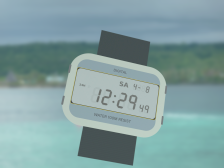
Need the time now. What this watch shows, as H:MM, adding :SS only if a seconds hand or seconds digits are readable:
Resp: 12:29:49
